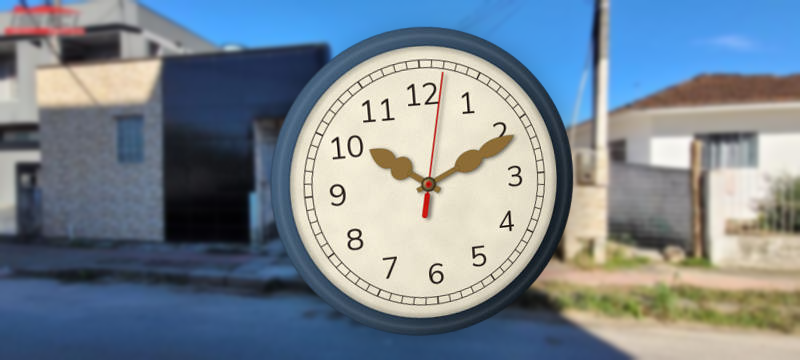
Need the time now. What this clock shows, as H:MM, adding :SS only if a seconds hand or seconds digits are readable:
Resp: 10:11:02
